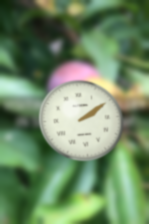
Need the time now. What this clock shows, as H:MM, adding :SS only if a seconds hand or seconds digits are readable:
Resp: 2:10
